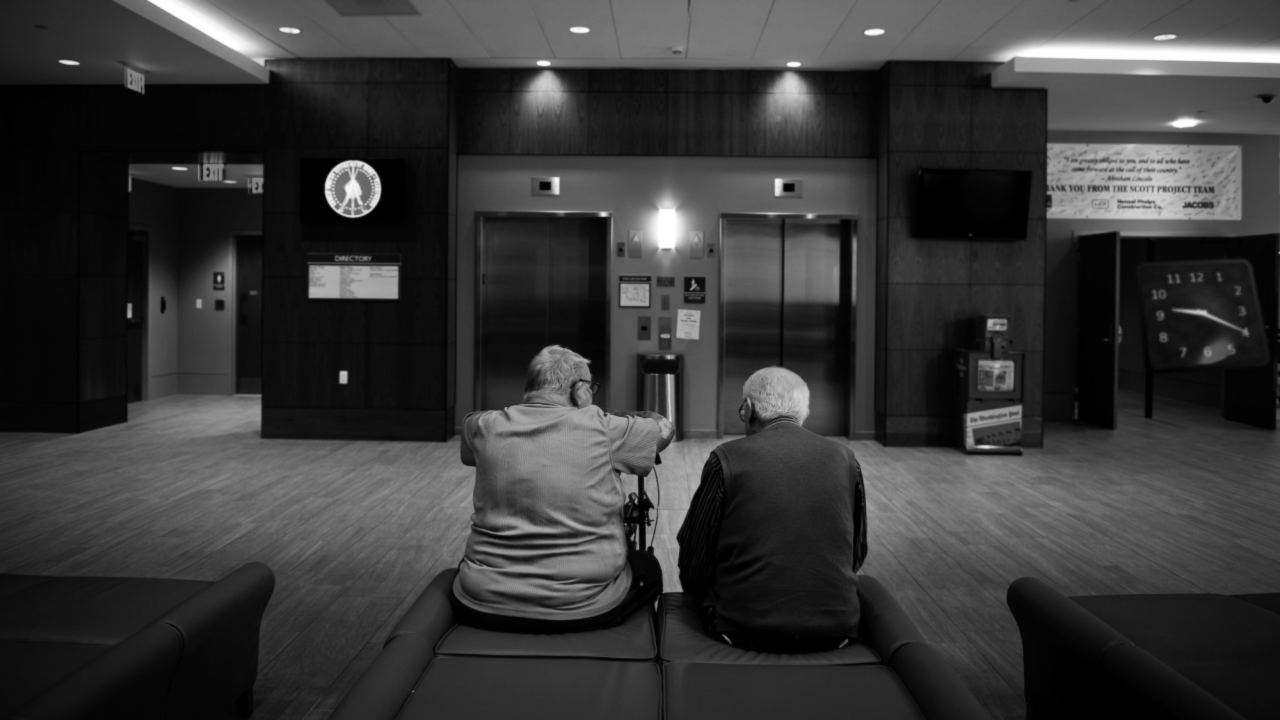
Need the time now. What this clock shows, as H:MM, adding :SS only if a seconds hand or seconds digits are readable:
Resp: 9:20
